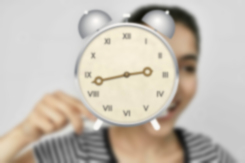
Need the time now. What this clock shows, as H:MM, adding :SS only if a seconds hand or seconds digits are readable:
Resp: 2:43
